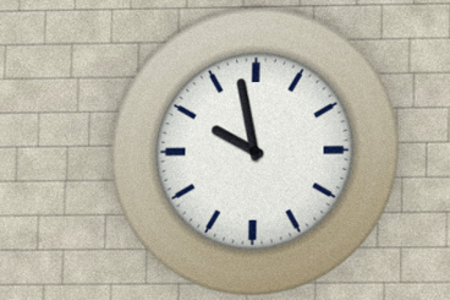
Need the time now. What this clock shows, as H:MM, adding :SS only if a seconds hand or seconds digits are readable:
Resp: 9:58
